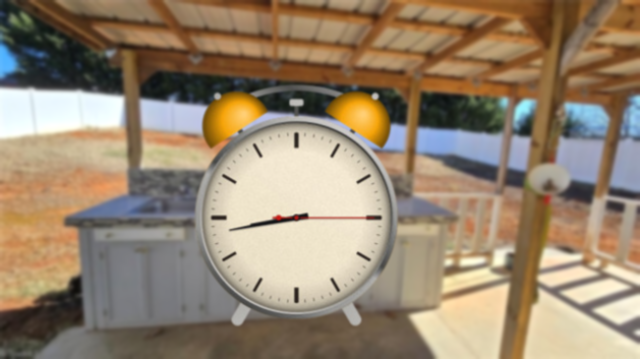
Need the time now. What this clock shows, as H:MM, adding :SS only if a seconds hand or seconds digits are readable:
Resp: 8:43:15
